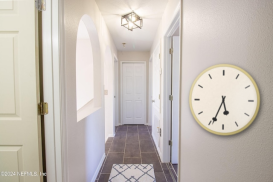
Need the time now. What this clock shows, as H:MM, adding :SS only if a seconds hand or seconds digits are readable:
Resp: 5:34
